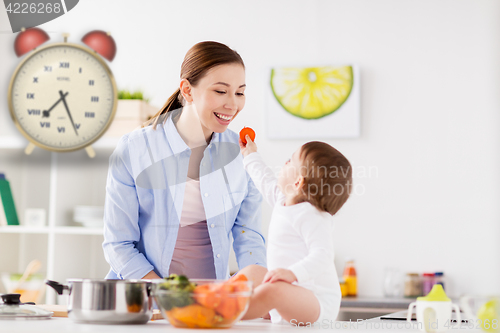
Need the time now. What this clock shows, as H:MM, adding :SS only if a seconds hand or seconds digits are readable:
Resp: 7:26
